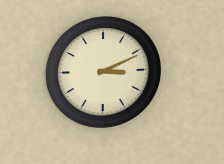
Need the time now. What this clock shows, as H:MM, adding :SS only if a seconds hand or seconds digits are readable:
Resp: 3:11
